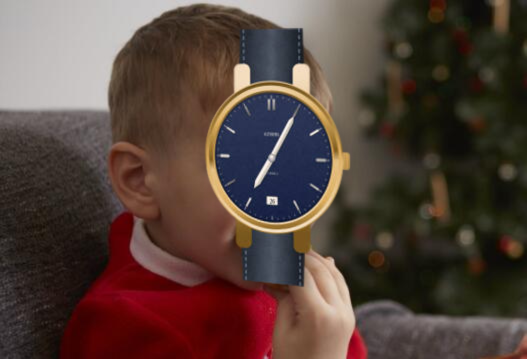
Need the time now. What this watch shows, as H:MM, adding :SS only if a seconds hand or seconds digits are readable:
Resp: 7:05
